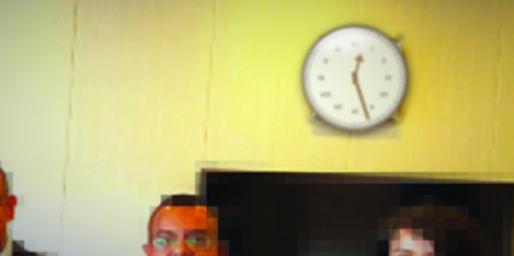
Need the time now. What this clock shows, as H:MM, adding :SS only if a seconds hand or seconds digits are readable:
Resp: 12:27
